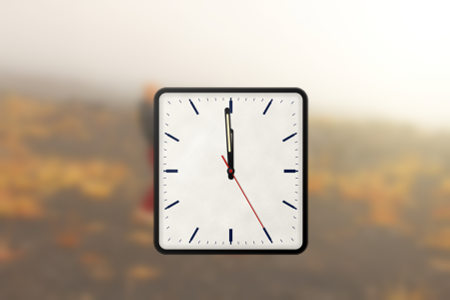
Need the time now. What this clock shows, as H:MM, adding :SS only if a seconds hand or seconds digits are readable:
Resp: 11:59:25
